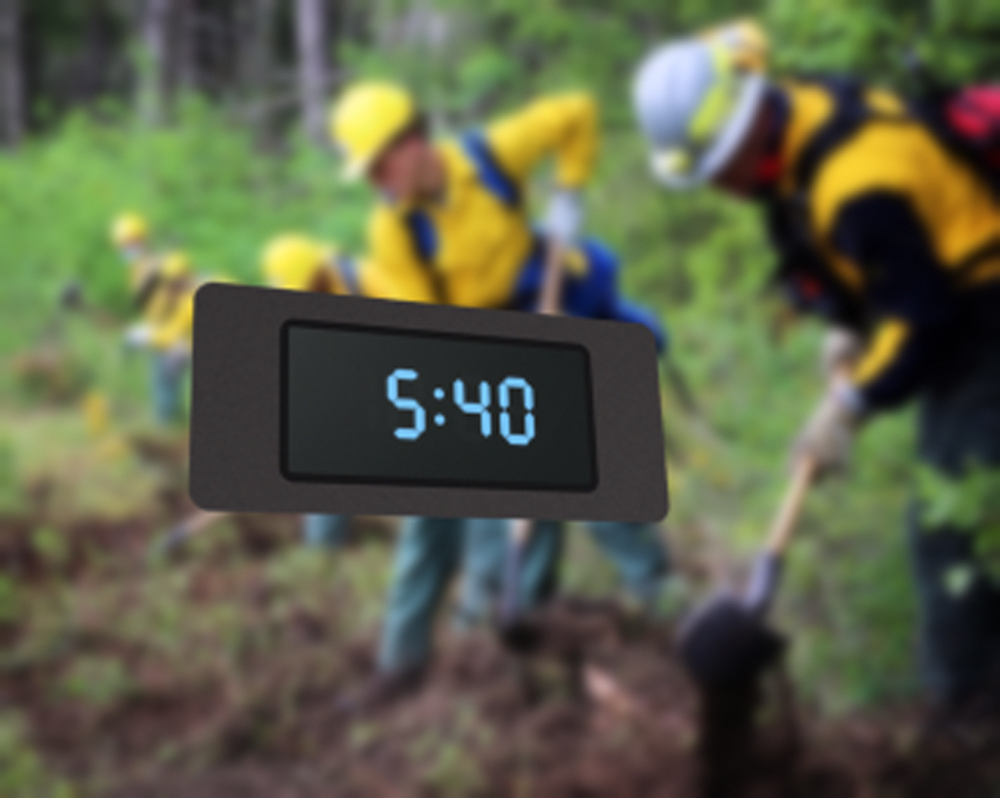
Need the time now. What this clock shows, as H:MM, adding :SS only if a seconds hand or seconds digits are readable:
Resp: 5:40
